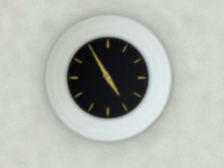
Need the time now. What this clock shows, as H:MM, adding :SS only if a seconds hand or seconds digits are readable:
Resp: 4:55
